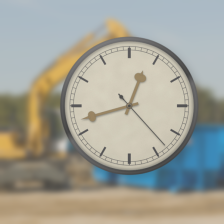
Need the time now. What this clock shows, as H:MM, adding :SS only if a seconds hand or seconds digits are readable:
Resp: 12:42:23
